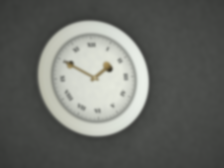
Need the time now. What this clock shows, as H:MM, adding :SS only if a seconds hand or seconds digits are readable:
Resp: 1:50
